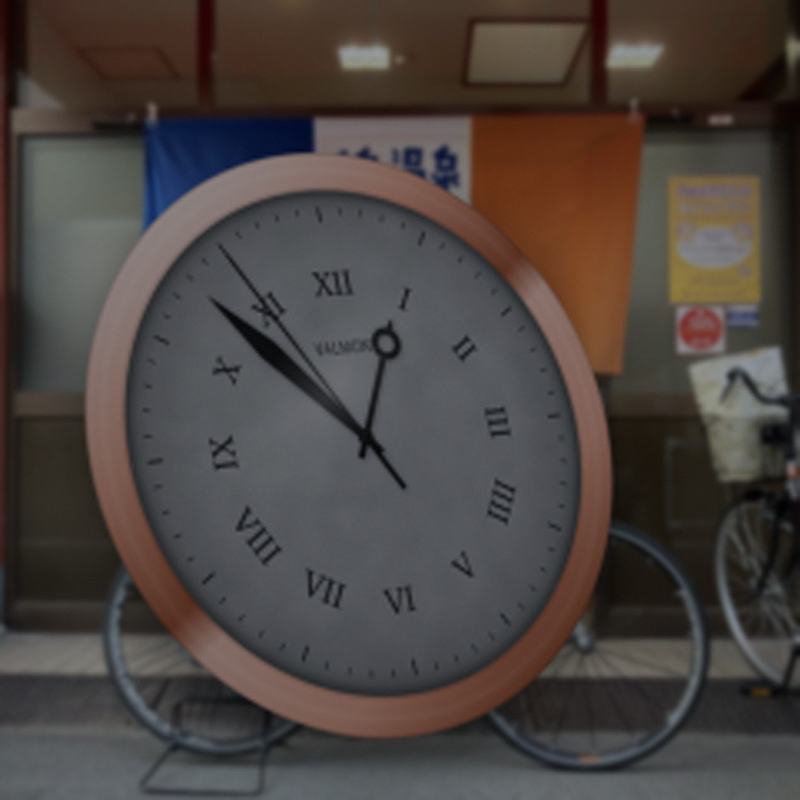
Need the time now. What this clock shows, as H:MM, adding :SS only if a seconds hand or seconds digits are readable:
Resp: 12:52:55
